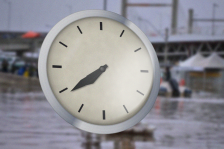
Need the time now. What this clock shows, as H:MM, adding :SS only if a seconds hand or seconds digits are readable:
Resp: 7:39
